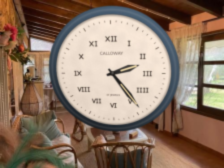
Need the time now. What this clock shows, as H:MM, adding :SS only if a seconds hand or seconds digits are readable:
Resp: 2:24
